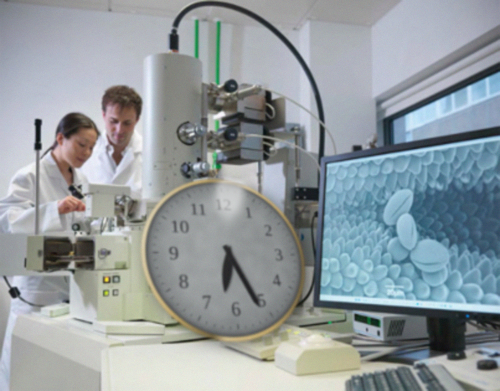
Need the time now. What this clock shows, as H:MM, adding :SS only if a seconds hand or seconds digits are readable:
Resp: 6:26
